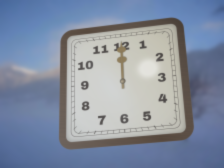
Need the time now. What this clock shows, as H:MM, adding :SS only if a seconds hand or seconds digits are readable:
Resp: 12:00
